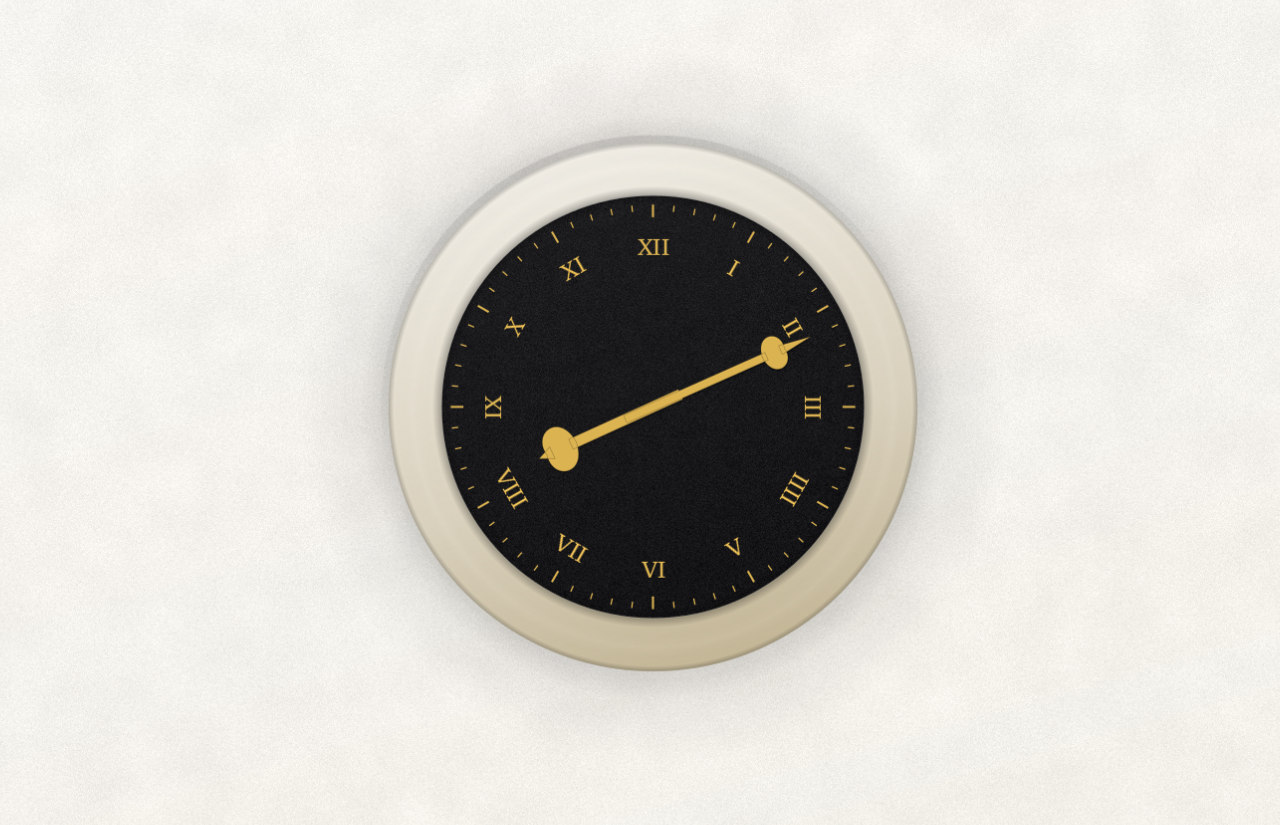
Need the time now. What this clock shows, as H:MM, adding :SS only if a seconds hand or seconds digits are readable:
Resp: 8:11
